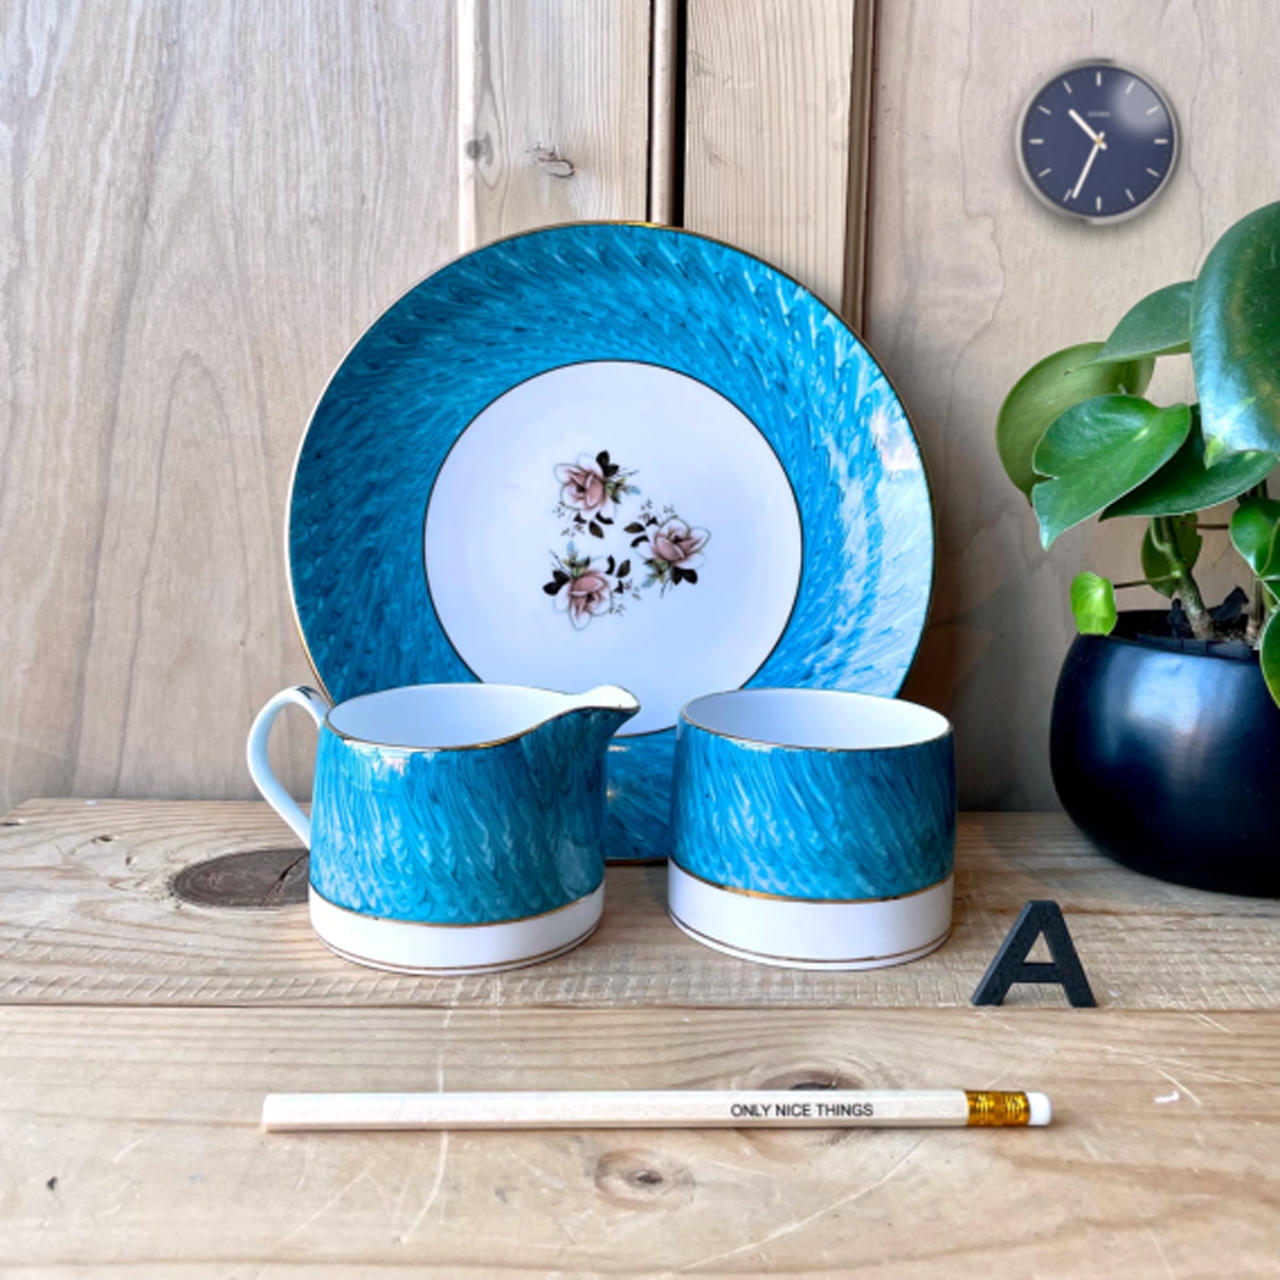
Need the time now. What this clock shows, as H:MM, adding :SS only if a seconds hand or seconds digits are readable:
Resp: 10:34
